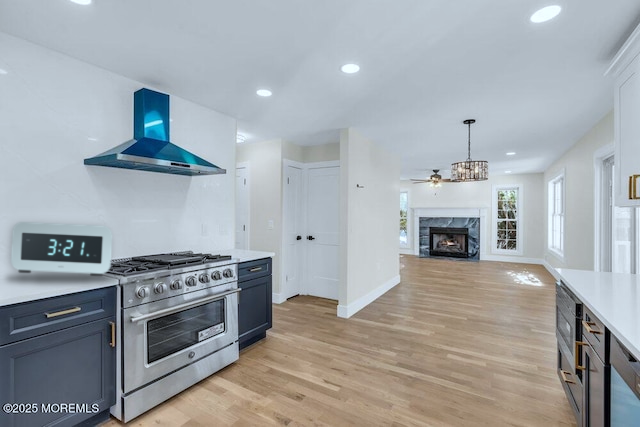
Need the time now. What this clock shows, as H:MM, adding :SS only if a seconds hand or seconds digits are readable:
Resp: 3:21
